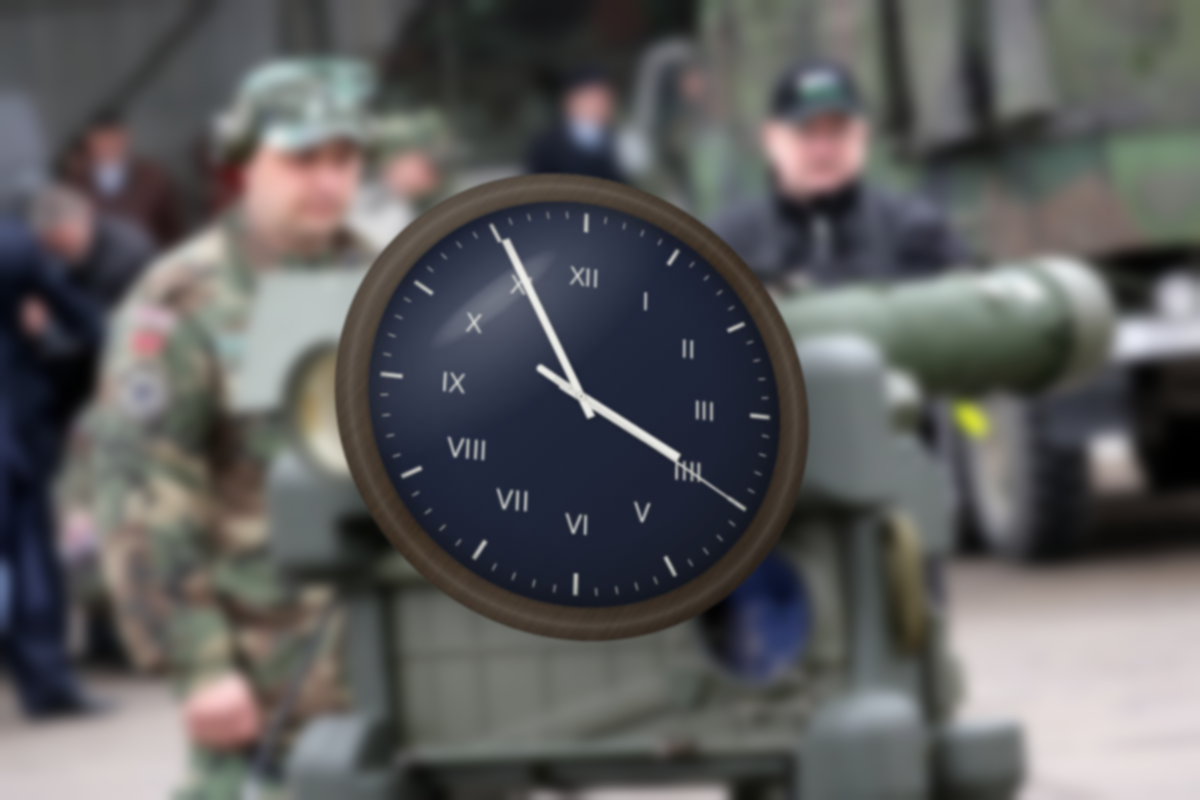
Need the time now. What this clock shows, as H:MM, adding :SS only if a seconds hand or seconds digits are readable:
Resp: 3:55:20
